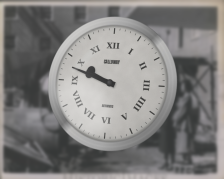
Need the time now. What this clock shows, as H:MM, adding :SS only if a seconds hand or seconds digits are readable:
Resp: 9:48
